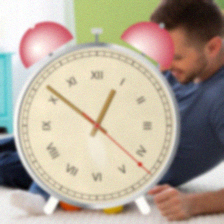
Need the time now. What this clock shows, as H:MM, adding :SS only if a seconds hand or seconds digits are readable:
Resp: 12:51:22
